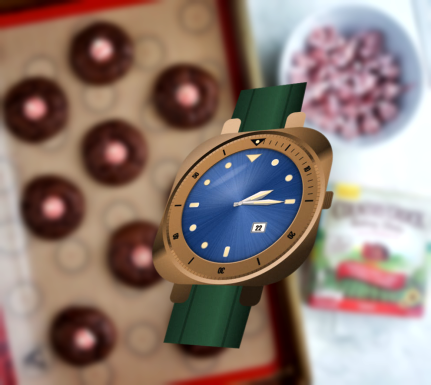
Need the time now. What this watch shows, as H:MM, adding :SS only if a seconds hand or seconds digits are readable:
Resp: 2:15
